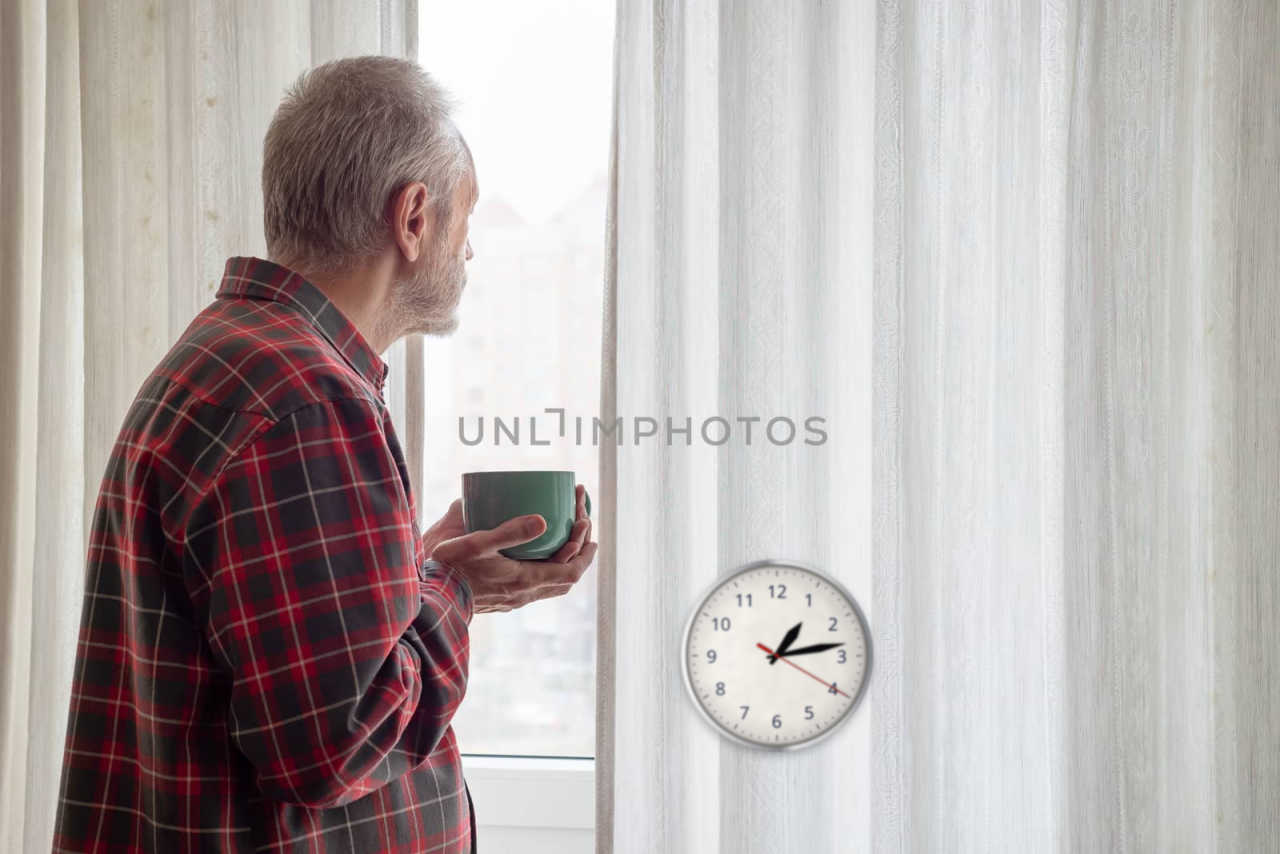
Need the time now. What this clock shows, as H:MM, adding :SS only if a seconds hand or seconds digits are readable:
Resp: 1:13:20
